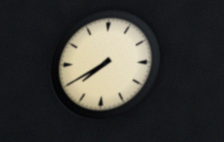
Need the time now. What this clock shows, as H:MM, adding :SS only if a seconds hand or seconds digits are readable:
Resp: 7:40
